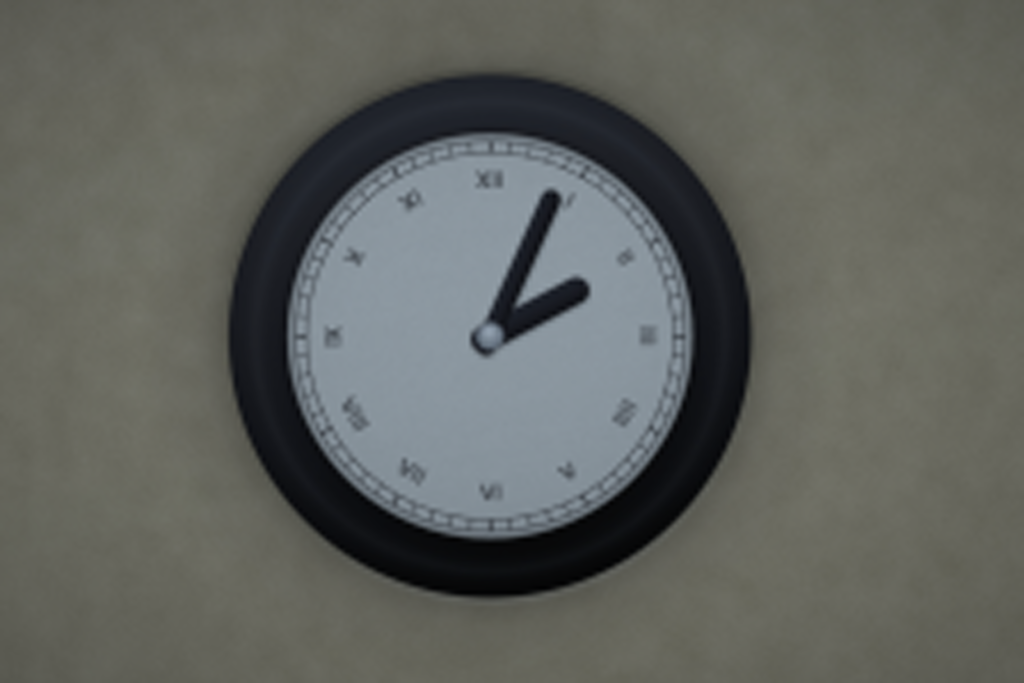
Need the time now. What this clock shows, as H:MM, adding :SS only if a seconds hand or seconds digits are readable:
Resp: 2:04
